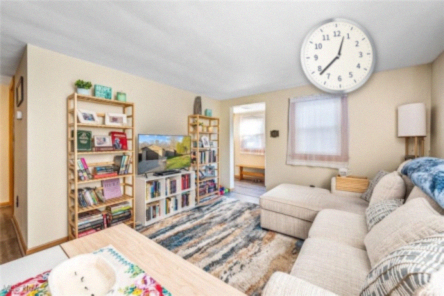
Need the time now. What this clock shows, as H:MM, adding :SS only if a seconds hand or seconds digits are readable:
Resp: 12:38
